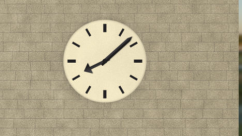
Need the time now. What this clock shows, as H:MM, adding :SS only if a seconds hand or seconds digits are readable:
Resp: 8:08
